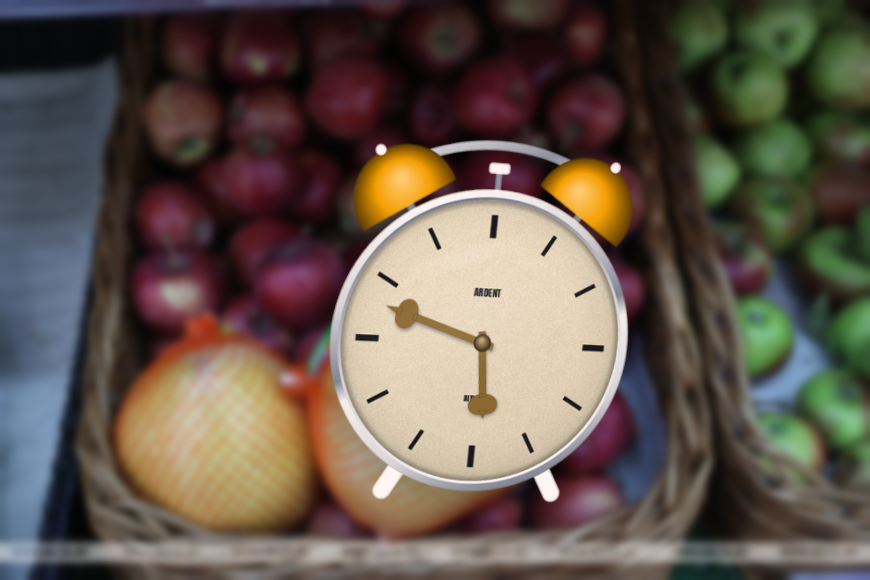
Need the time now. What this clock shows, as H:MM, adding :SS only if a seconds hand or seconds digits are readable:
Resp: 5:48
